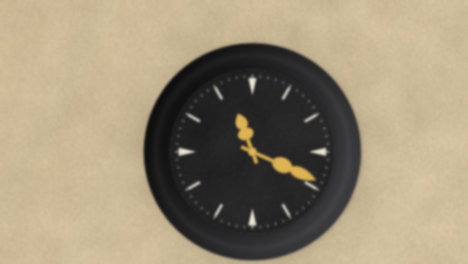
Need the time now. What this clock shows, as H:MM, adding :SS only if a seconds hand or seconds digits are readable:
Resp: 11:19
